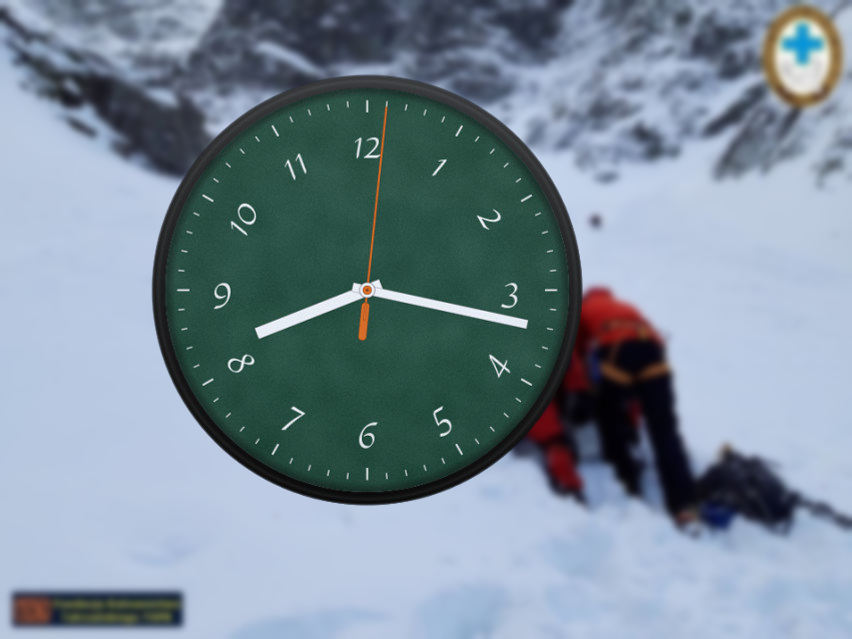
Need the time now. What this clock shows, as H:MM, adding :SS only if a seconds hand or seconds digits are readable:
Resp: 8:17:01
